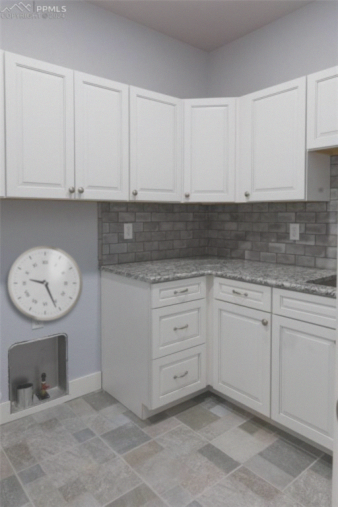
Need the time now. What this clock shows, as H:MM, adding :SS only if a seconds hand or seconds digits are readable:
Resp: 9:26
